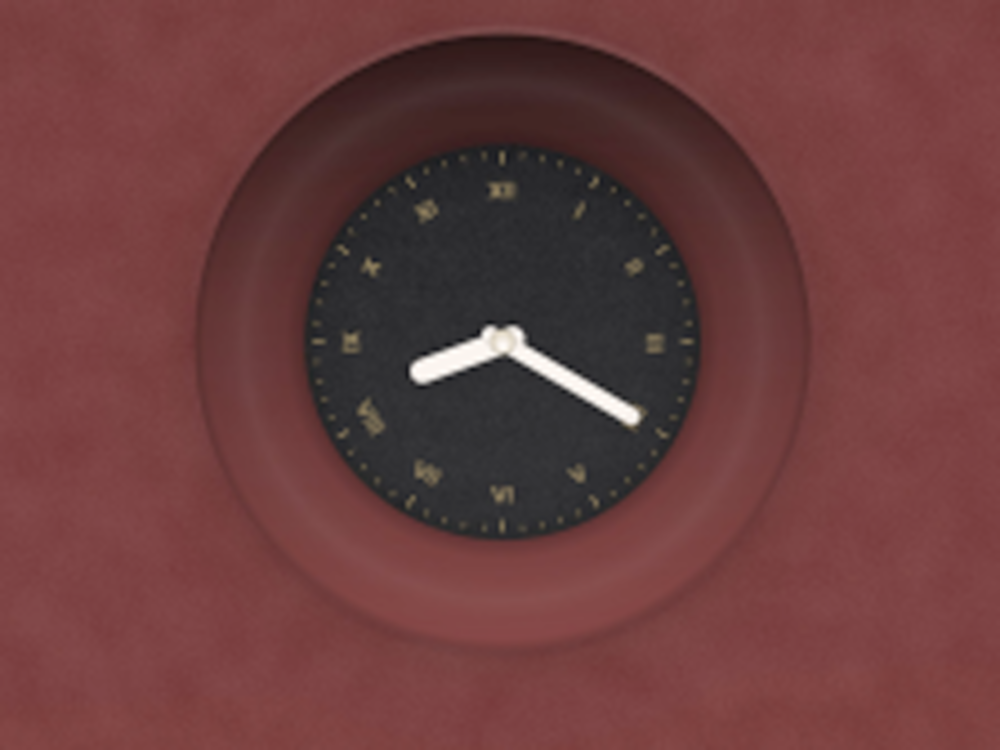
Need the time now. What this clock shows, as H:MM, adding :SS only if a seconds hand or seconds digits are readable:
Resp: 8:20
